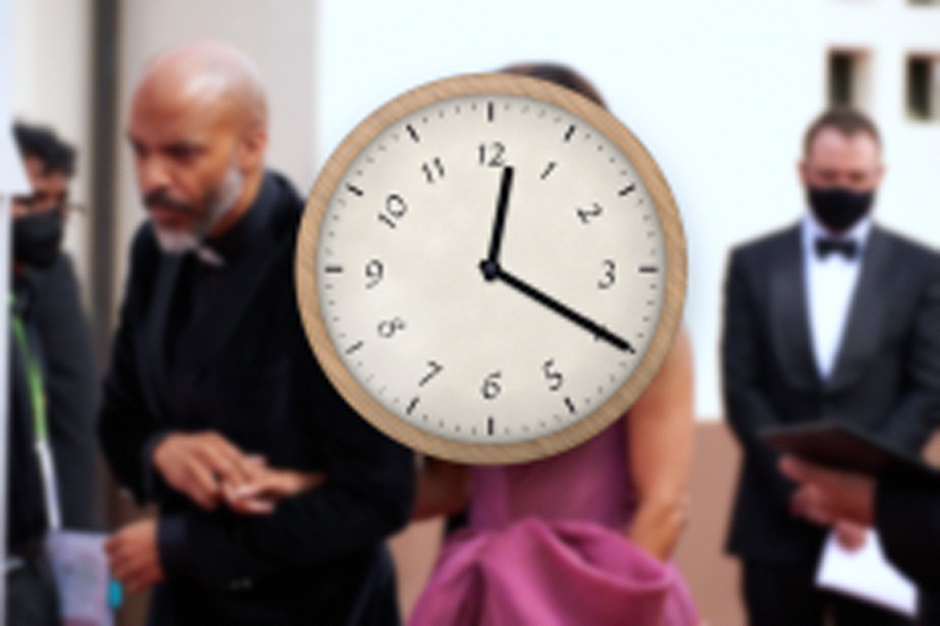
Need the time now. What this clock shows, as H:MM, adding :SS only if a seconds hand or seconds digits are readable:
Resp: 12:20
